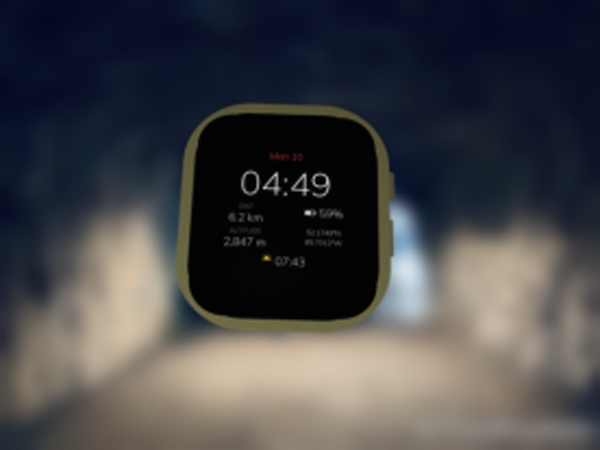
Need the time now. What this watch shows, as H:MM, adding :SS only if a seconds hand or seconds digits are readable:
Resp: 4:49
